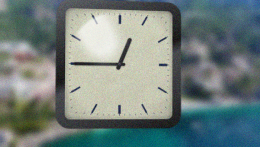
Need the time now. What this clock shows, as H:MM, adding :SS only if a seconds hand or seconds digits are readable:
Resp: 12:45
